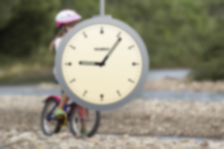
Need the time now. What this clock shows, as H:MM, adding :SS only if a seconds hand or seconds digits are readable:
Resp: 9:06
